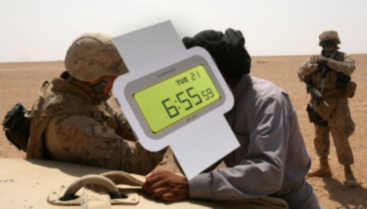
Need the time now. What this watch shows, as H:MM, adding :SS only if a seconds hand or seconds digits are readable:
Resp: 6:55
